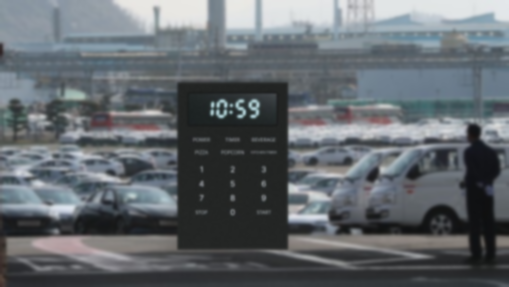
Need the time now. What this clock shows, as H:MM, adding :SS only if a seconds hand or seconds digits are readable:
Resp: 10:59
